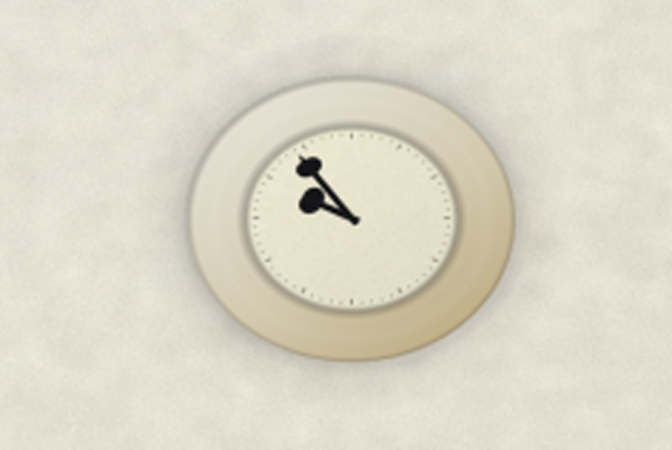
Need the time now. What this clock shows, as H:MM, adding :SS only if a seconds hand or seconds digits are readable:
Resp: 9:54
